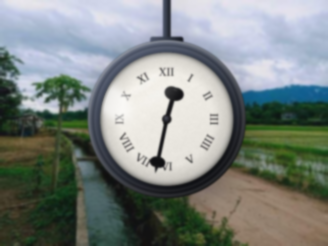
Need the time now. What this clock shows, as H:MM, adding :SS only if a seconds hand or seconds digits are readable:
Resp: 12:32
